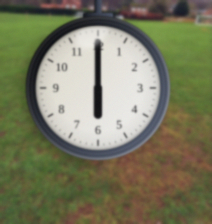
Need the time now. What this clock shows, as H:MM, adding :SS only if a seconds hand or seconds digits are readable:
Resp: 6:00
